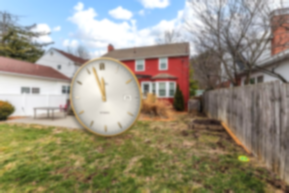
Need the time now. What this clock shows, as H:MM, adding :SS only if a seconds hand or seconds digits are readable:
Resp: 11:57
